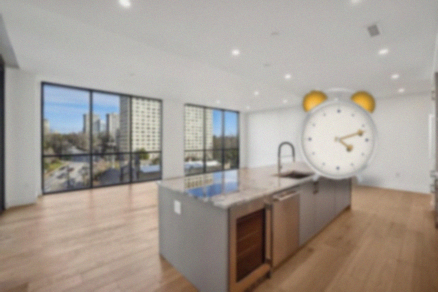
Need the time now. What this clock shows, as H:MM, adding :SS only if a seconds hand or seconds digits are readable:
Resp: 4:12
